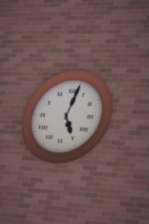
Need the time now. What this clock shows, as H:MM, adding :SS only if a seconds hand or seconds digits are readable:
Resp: 5:02
